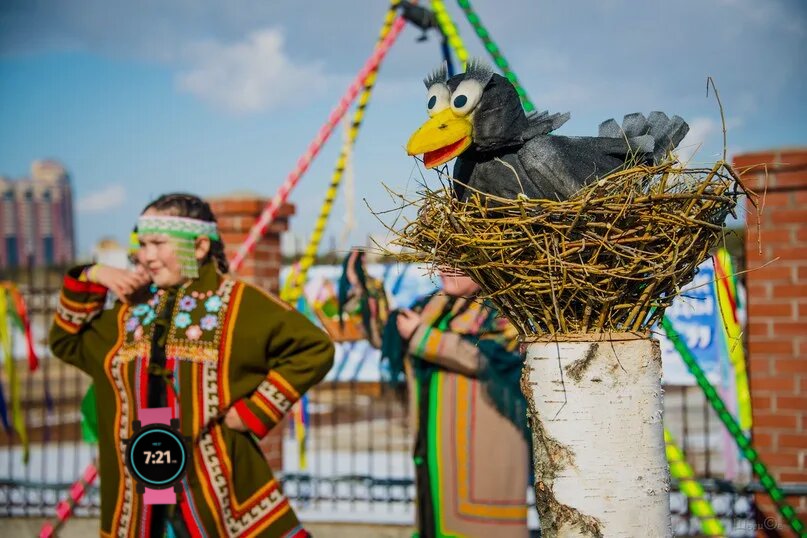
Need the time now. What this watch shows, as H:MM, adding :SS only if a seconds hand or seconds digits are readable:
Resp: 7:21
